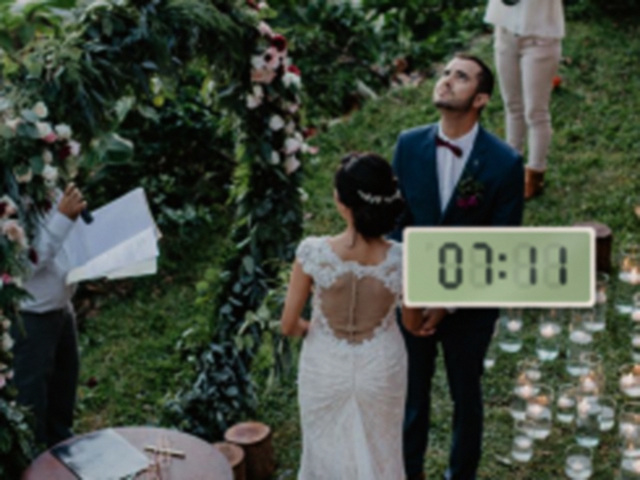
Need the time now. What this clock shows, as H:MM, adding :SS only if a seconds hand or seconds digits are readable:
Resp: 7:11
